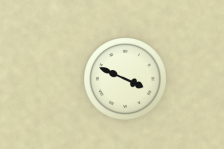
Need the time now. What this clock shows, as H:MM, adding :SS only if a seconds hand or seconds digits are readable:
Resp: 3:49
